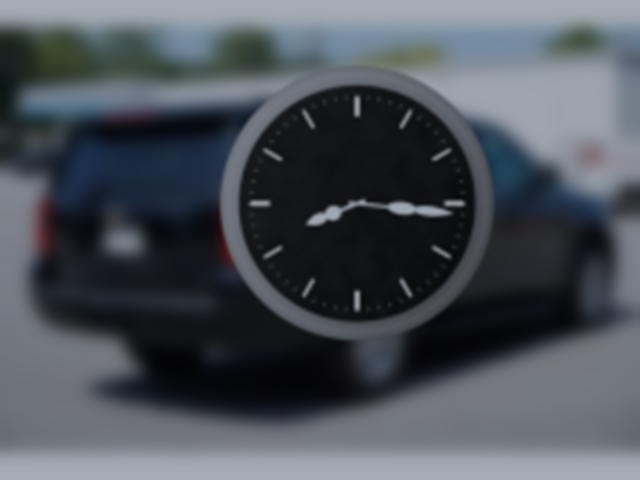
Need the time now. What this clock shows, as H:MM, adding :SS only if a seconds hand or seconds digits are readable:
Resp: 8:16
